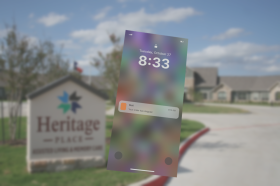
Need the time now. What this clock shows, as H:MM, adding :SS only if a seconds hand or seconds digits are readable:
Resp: 8:33
